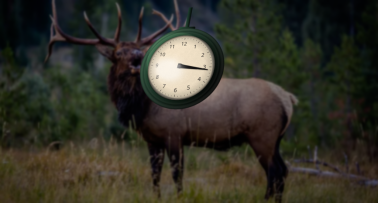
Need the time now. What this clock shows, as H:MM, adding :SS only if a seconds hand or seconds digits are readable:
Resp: 3:16
